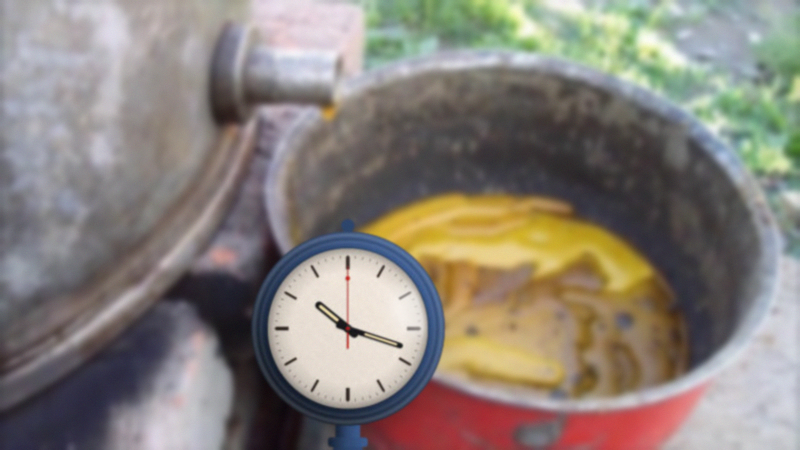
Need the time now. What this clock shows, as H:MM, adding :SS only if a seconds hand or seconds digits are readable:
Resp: 10:18:00
